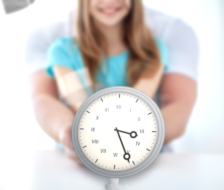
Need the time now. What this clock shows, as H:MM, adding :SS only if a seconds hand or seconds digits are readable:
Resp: 3:26
